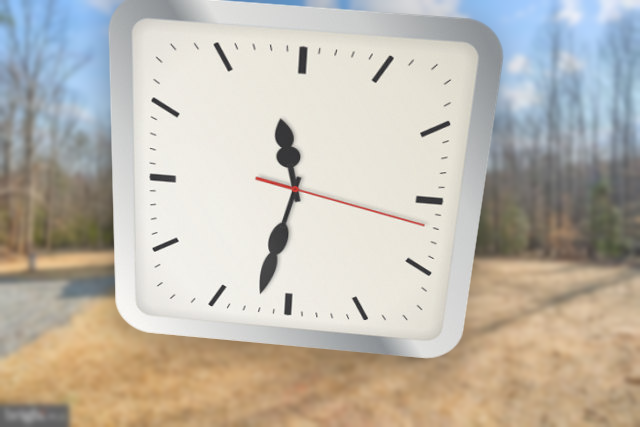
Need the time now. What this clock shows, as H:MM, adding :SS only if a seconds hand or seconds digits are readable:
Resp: 11:32:17
